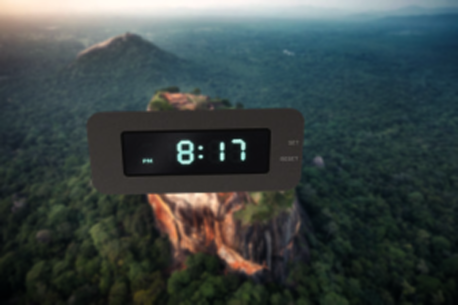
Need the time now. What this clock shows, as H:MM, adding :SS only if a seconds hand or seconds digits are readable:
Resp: 8:17
